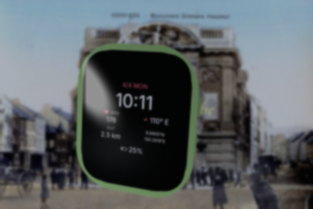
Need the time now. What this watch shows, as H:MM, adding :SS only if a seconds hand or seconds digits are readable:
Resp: 10:11
